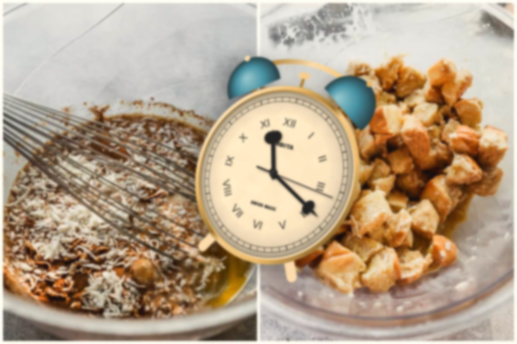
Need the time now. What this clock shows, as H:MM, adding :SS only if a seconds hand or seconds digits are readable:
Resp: 11:19:16
